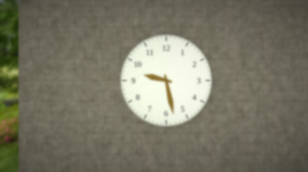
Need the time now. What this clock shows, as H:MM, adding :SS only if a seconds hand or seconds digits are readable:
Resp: 9:28
